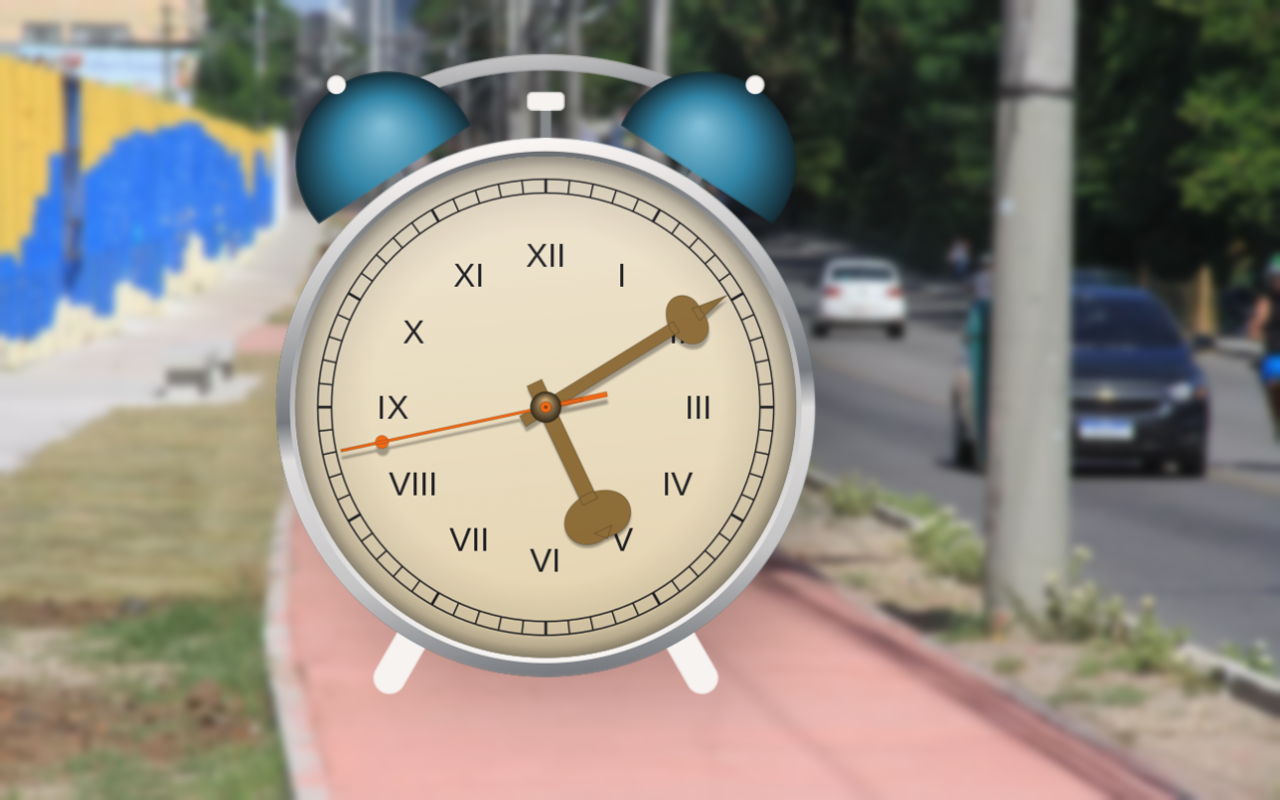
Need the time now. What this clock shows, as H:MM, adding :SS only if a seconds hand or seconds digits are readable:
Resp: 5:09:43
